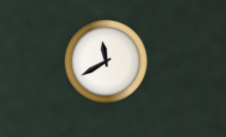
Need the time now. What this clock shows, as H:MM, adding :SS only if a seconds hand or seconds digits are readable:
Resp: 11:40
